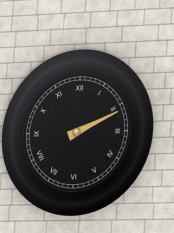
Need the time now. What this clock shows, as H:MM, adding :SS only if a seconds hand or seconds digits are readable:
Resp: 2:11
